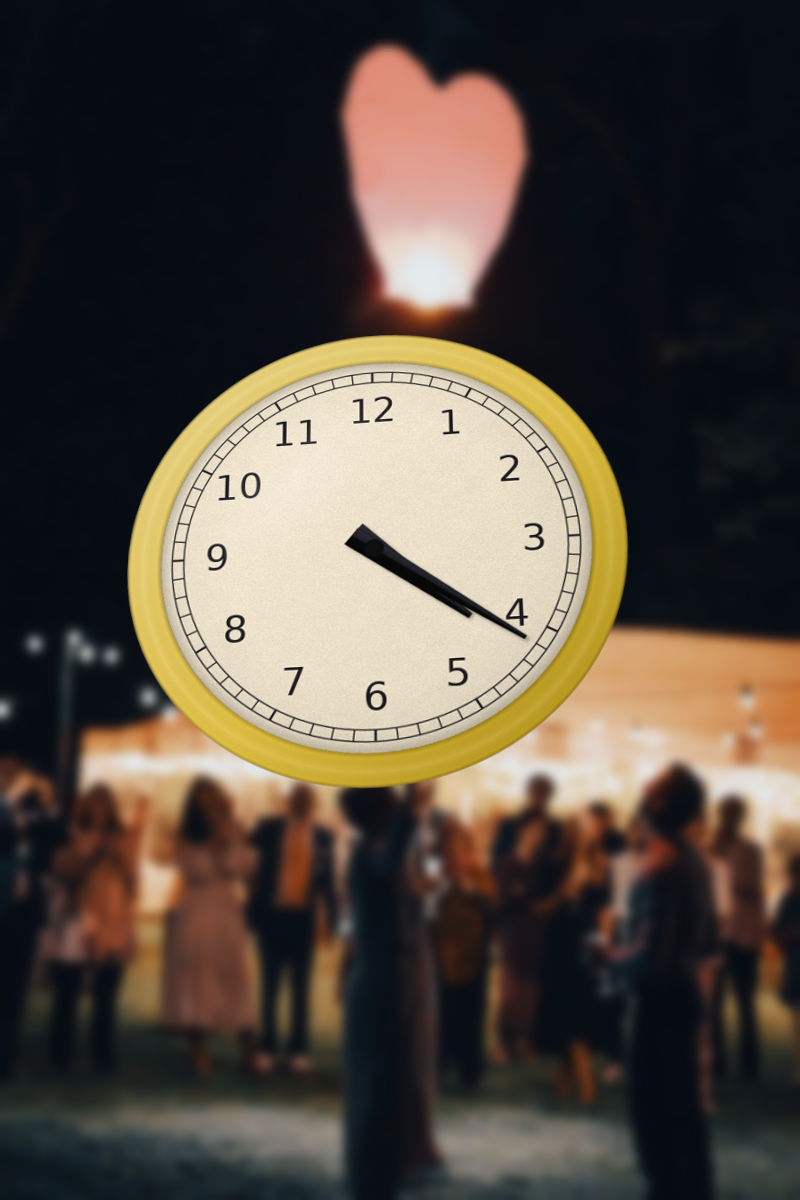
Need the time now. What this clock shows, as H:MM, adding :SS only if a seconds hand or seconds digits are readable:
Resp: 4:21
